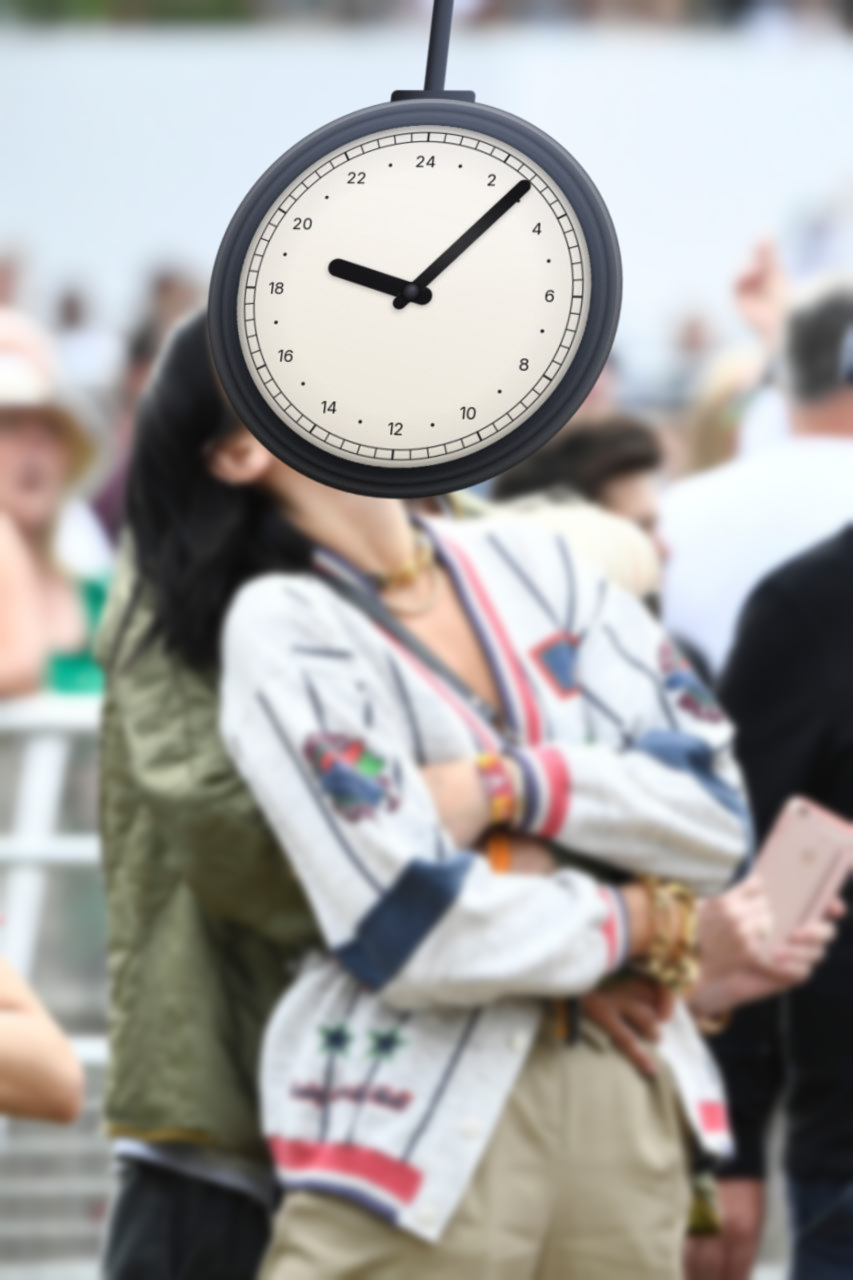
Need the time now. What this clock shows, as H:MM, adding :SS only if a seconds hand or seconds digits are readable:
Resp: 19:07
